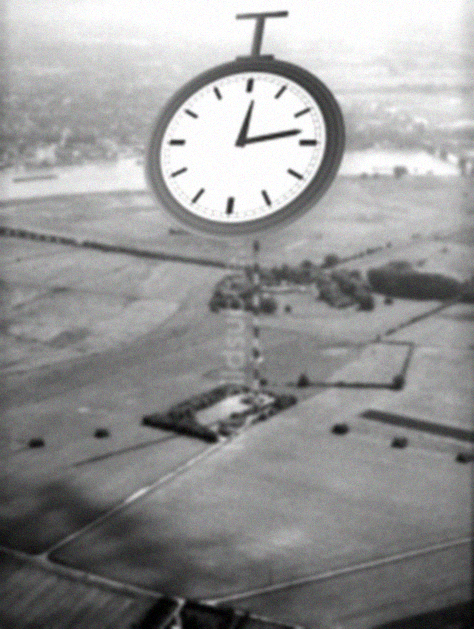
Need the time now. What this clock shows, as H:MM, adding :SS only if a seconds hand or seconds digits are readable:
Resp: 12:13
